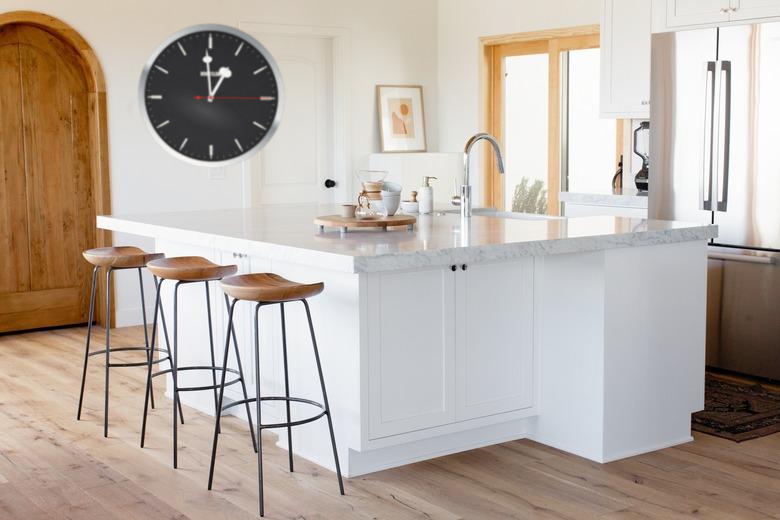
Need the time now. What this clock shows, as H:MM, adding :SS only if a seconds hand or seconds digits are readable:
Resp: 12:59:15
